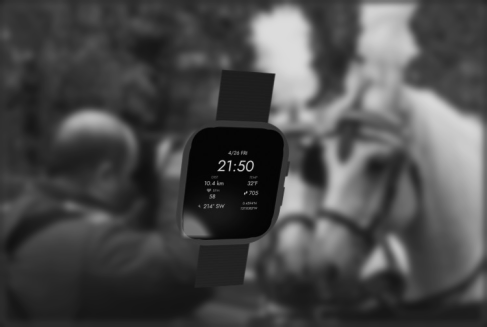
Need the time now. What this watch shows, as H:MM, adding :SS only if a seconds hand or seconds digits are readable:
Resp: 21:50
